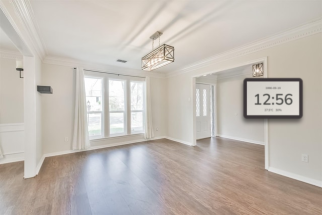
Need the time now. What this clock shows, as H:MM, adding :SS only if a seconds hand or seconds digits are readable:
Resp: 12:56
